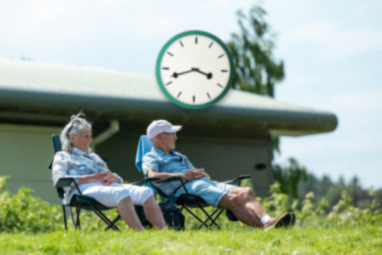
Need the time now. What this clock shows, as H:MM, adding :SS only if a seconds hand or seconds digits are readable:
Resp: 3:42
